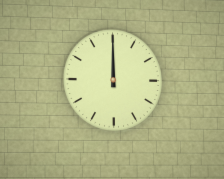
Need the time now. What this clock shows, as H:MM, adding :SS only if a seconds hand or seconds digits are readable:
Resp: 12:00
